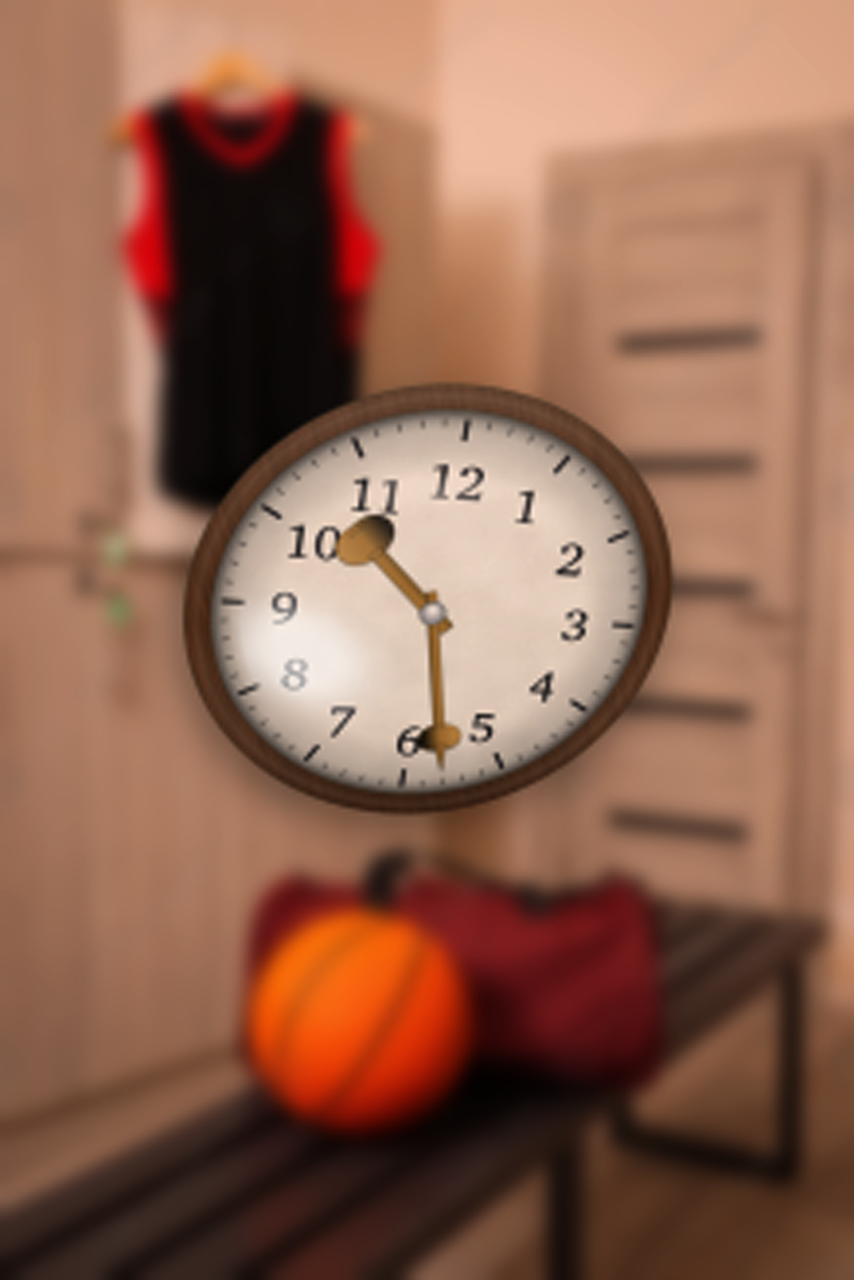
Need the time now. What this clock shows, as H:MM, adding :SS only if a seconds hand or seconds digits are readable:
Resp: 10:28
